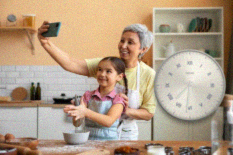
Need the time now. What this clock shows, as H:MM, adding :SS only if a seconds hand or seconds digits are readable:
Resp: 7:31
